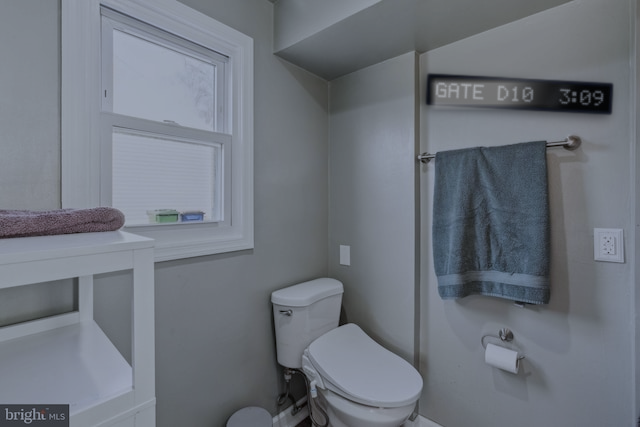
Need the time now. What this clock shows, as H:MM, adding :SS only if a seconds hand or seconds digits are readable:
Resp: 3:09
